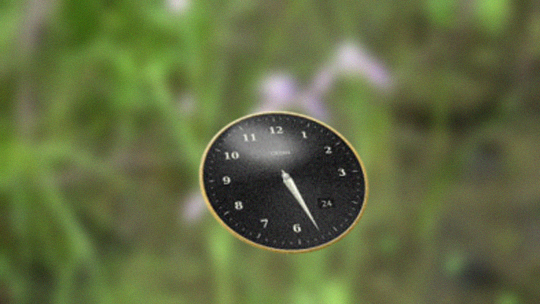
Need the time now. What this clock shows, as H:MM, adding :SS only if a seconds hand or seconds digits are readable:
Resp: 5:27
